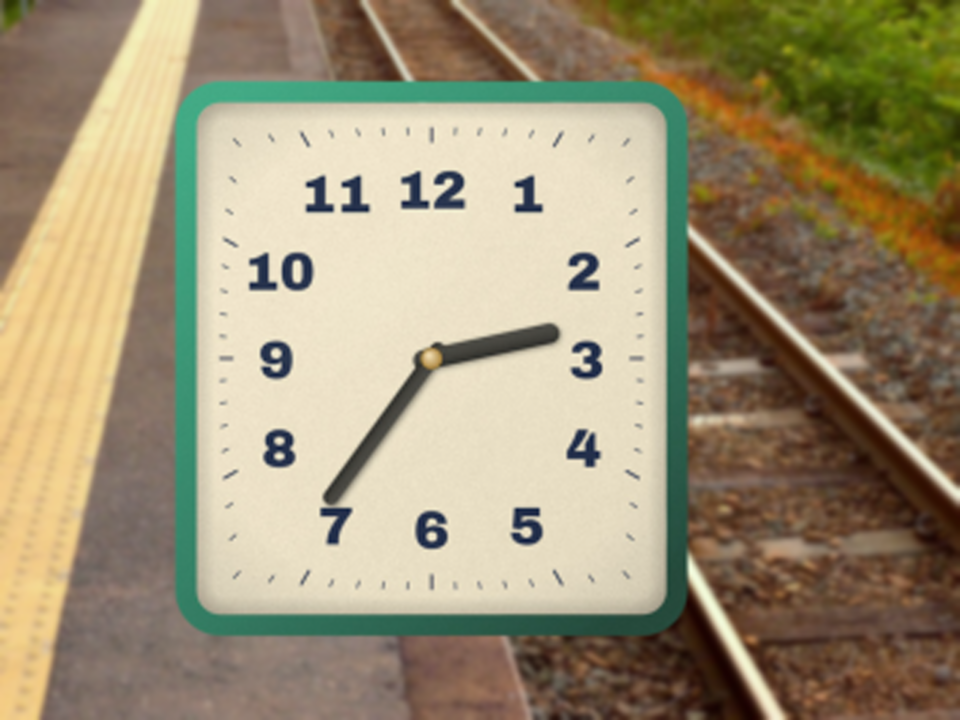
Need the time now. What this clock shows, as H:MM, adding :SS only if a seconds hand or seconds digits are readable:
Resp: 2:36
